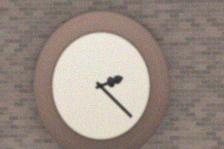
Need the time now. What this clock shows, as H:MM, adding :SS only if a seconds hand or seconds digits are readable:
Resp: 2:22
